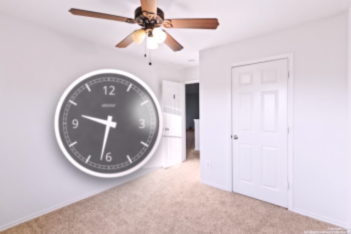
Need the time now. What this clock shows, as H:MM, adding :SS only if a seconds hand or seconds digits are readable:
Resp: 9:32
